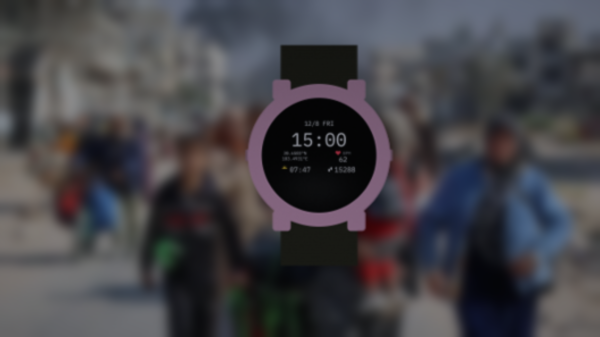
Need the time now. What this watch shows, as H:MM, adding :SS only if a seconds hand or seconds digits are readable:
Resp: 15:00
